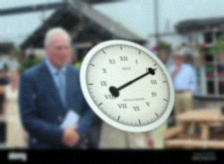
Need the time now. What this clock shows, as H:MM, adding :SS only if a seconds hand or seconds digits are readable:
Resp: 8:11
